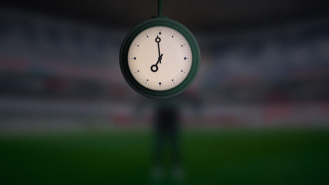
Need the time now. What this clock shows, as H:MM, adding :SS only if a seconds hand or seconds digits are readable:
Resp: 6:59
